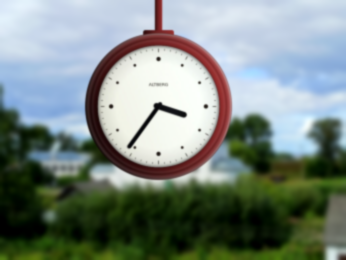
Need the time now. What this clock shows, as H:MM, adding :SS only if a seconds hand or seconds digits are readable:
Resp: 3:36
